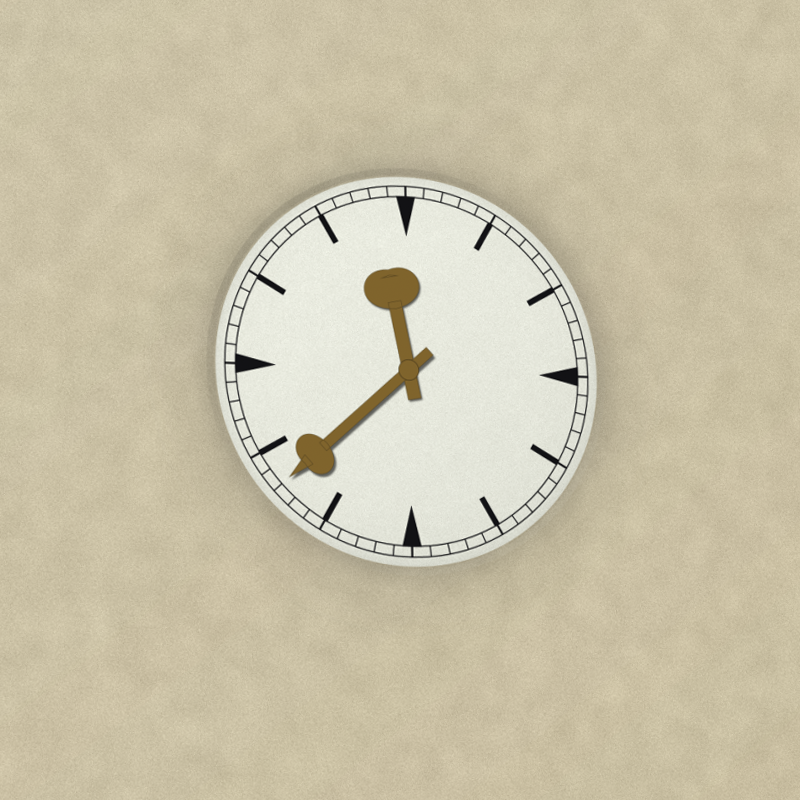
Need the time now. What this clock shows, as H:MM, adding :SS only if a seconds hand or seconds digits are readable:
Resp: 11:38
